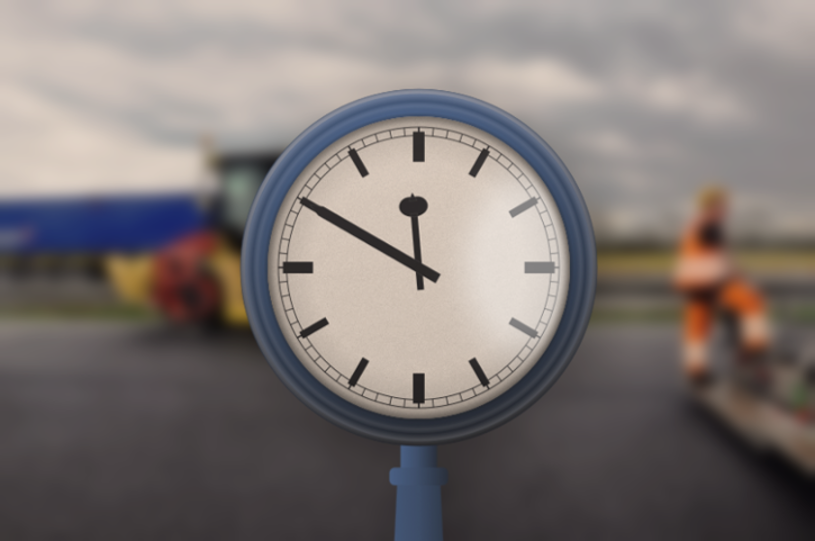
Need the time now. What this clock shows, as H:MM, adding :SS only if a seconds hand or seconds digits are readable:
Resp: 11:50
